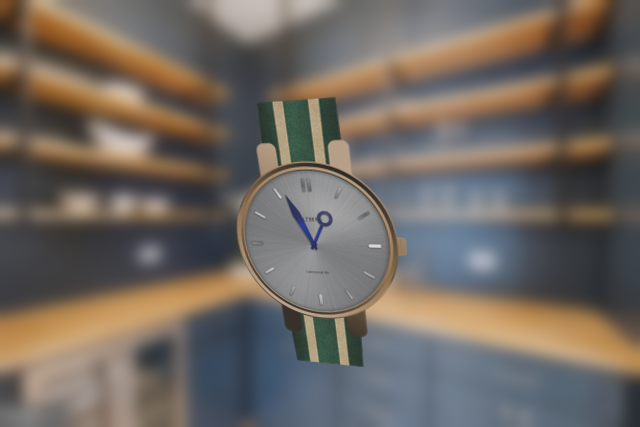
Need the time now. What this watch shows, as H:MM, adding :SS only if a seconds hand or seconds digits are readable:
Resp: 12:56
